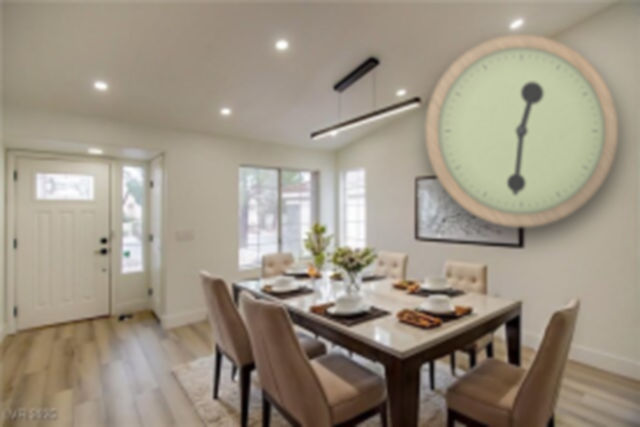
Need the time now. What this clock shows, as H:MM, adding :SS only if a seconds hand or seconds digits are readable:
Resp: 12:31
